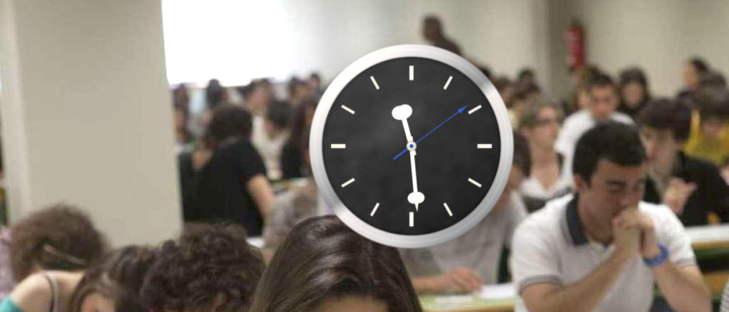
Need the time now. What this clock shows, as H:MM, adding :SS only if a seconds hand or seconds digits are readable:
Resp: 11:29:09
